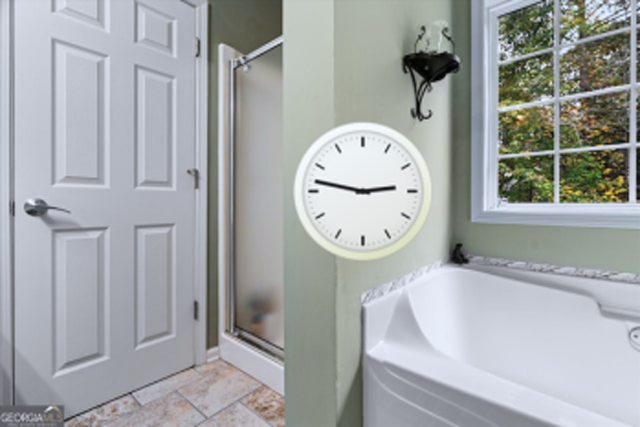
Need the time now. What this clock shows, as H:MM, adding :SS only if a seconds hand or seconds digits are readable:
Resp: 2:47
